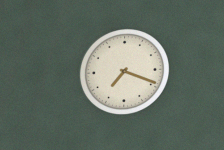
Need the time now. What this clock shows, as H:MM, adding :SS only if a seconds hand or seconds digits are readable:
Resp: 7:19
